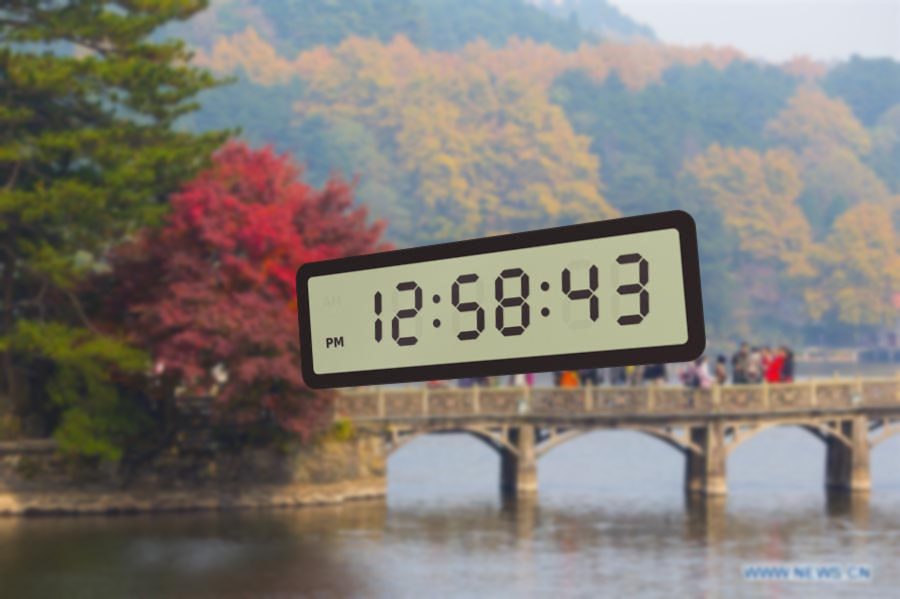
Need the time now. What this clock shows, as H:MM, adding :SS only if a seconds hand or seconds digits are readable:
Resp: 12:58:43
